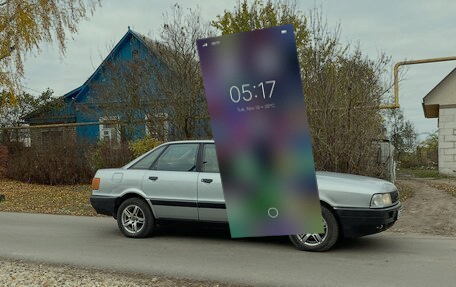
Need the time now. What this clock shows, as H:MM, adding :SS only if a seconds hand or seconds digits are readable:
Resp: 5:17
